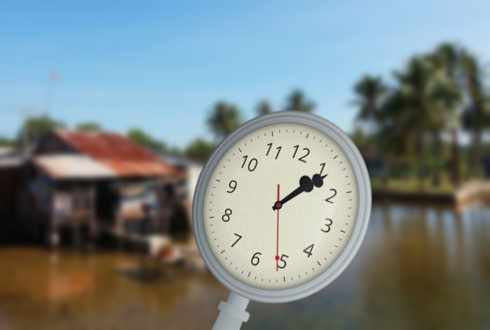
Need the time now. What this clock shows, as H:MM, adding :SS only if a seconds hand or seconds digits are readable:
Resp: 1:06:26
